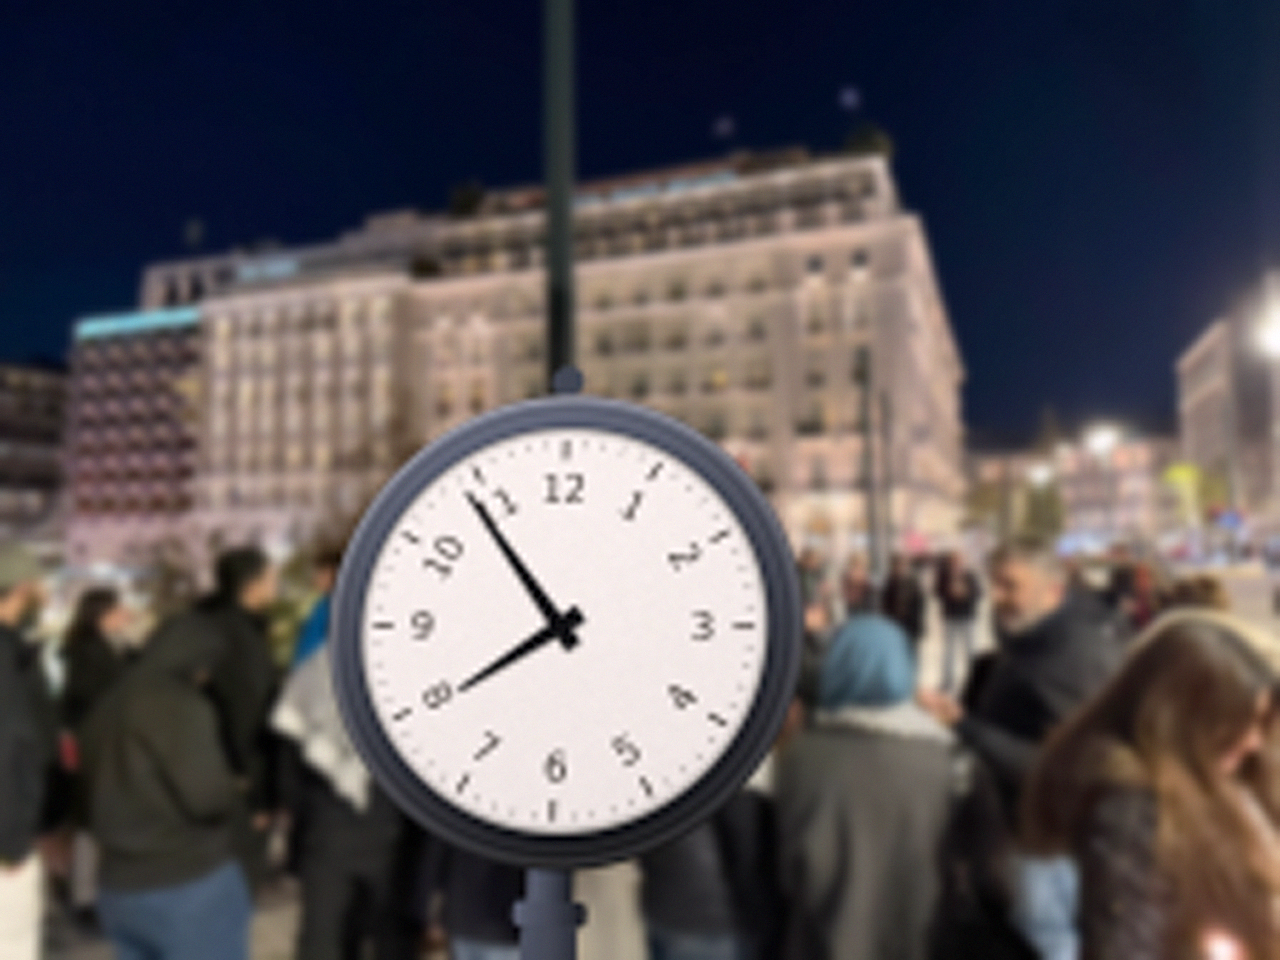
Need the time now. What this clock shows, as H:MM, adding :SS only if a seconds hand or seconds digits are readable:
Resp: 7:54
